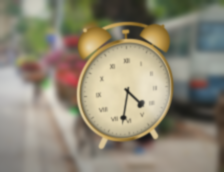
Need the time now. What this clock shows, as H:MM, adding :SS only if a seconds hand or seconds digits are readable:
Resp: 4:32
